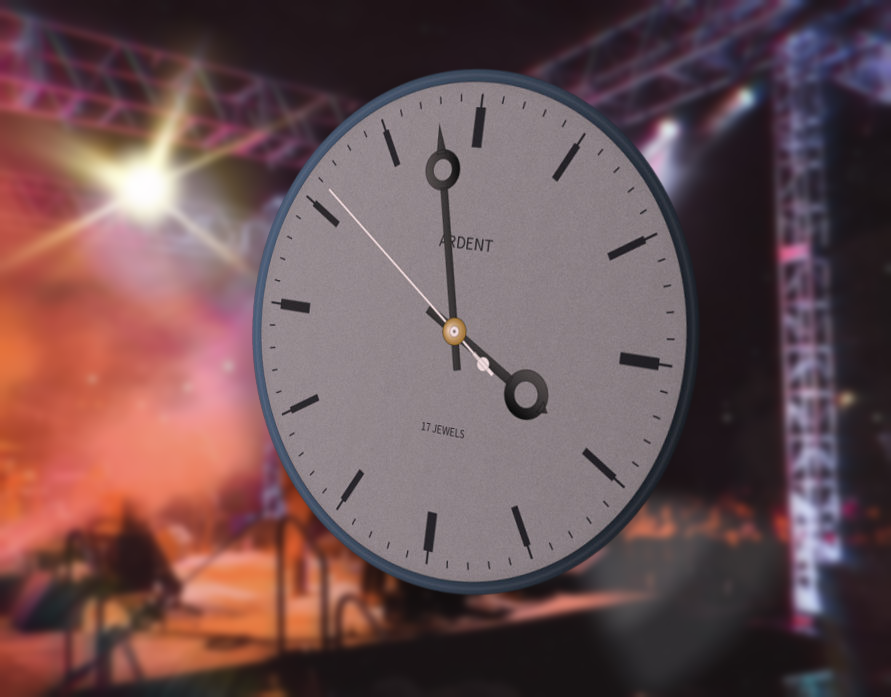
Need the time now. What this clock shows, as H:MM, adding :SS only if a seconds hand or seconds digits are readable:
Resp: 3:57:51
